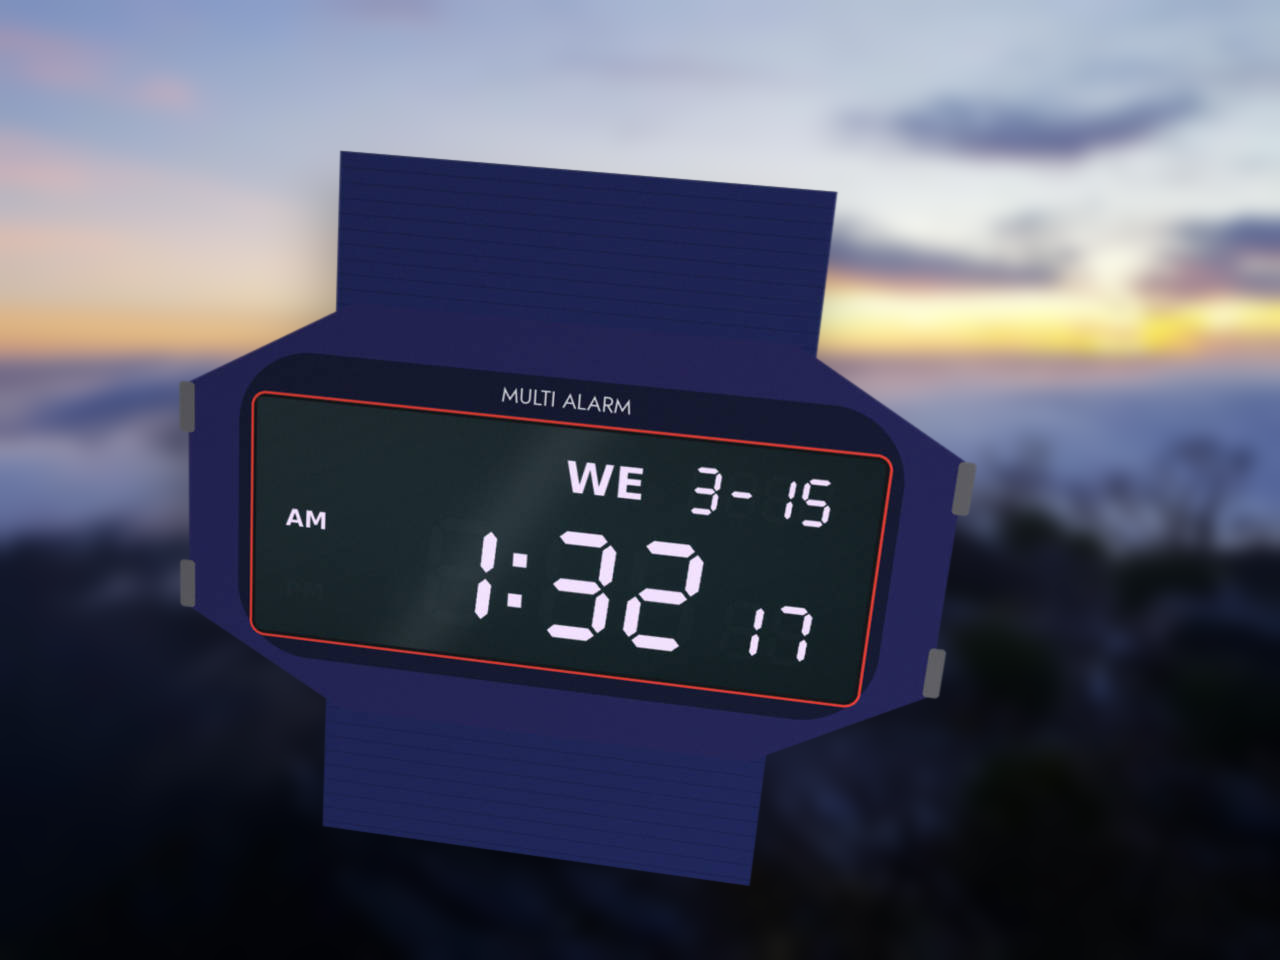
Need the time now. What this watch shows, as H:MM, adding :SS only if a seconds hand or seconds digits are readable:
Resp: 1:32:17
